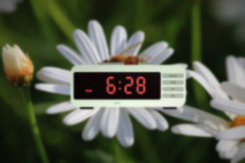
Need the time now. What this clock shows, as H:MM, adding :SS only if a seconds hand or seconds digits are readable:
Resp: 6:28
